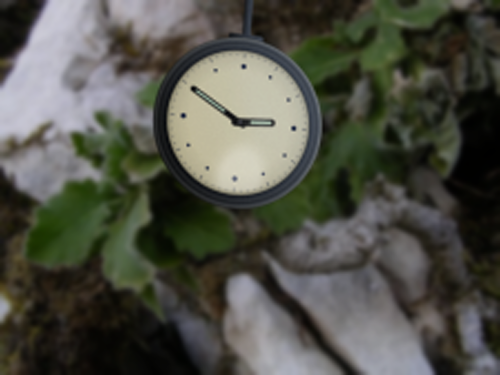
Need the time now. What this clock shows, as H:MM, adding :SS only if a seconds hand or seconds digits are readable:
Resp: 2:50
